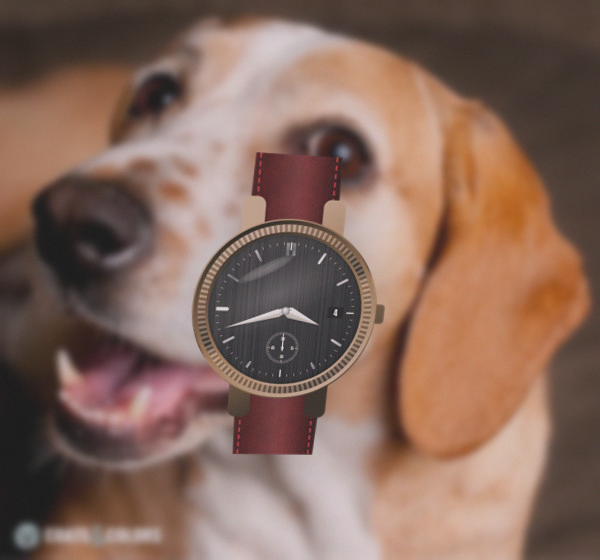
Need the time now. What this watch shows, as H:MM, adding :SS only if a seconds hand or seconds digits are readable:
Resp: 3:42
